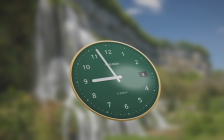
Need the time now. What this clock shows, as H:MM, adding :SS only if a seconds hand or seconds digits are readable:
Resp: 8:57
